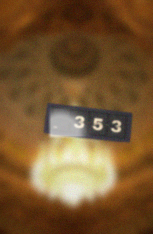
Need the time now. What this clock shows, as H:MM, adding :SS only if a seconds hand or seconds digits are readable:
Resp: 3:53
